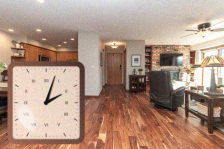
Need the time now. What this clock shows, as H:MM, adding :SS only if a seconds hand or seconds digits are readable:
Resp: 2:03
